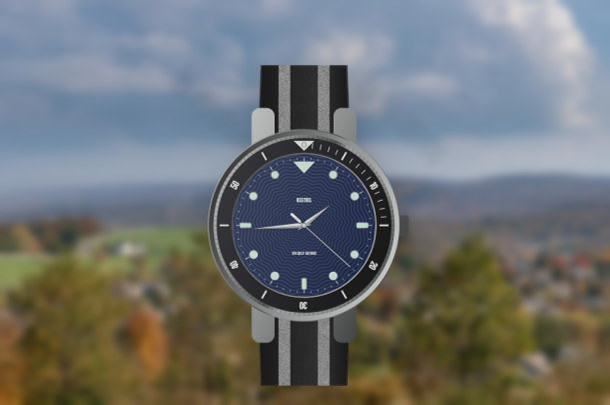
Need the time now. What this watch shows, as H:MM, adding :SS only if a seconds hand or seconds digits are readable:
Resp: 1:44:22
